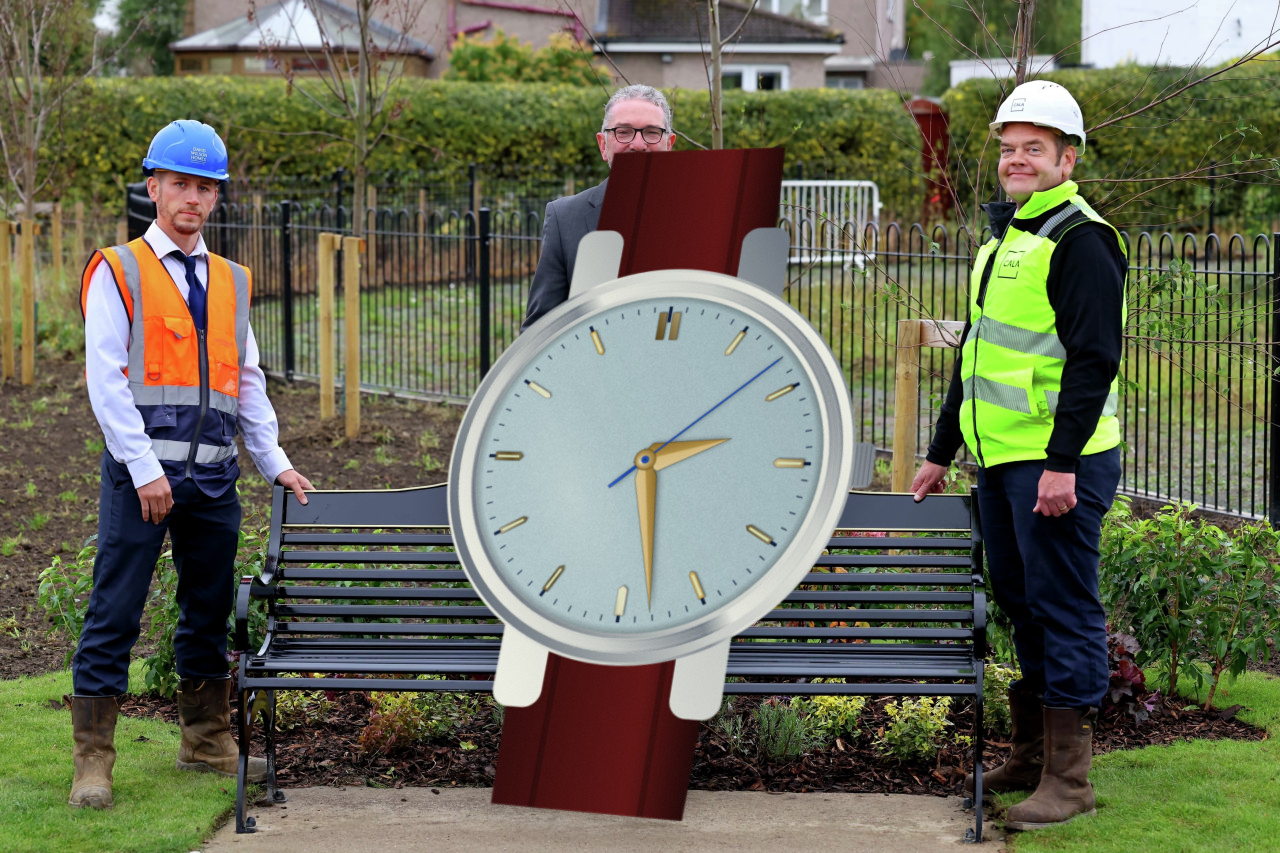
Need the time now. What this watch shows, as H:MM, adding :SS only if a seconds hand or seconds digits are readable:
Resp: 2:28:08
